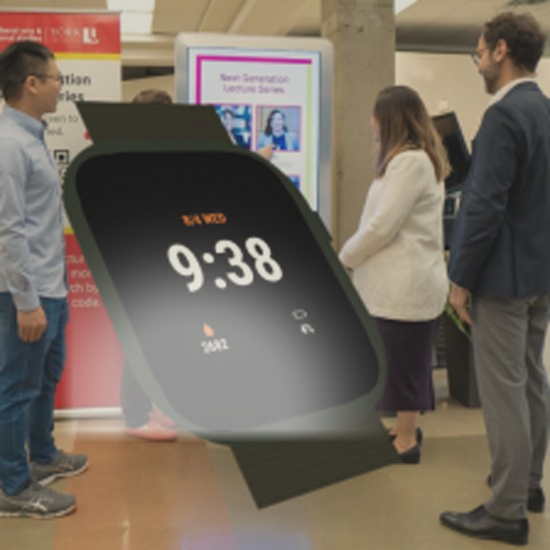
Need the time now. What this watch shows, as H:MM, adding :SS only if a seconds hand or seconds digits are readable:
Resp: 9:38
